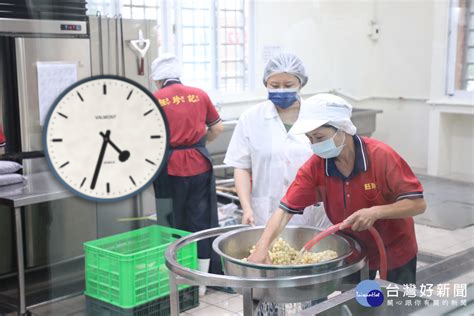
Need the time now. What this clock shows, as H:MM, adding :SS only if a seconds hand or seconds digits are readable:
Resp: 4:33
